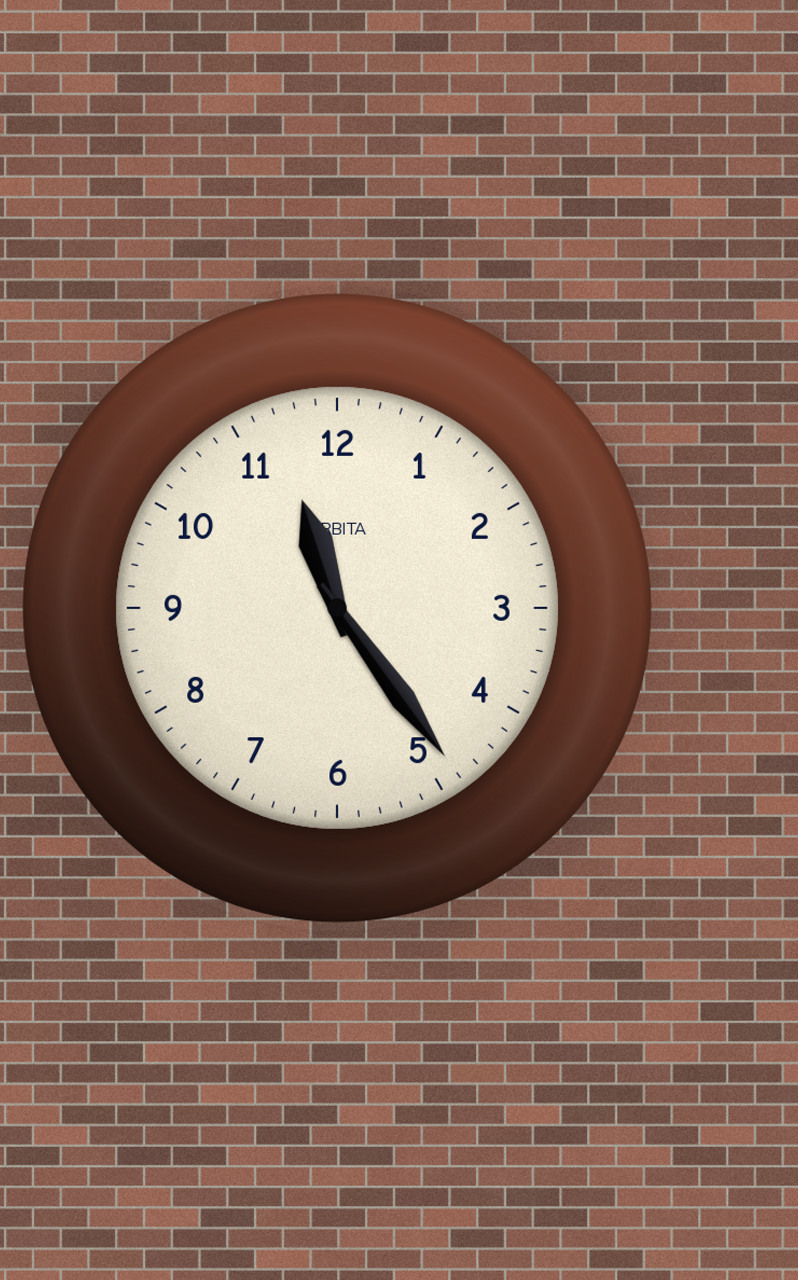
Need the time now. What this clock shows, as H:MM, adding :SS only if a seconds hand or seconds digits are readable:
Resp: 11:24
